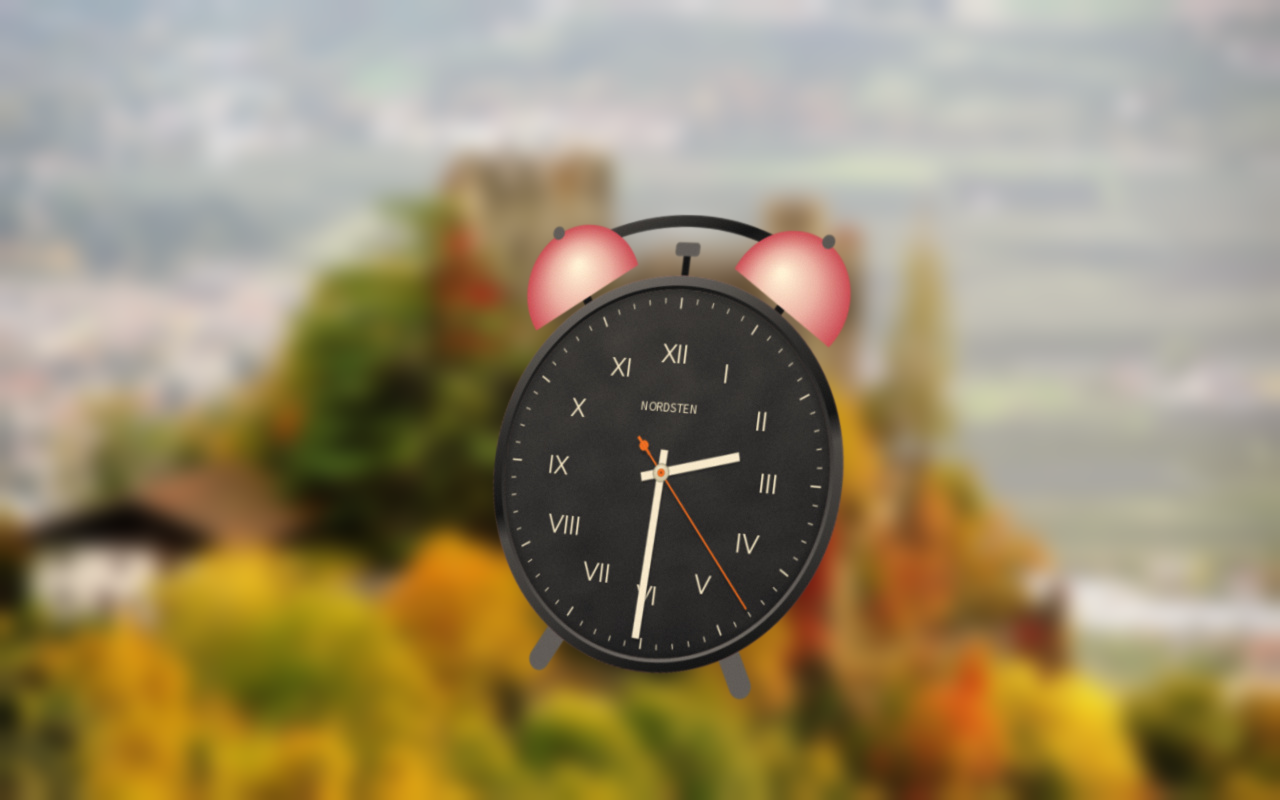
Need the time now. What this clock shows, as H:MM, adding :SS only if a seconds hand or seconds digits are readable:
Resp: 2:30:23
